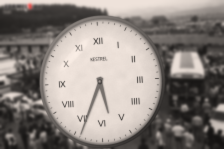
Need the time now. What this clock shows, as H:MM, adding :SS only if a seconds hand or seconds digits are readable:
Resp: 5:34
